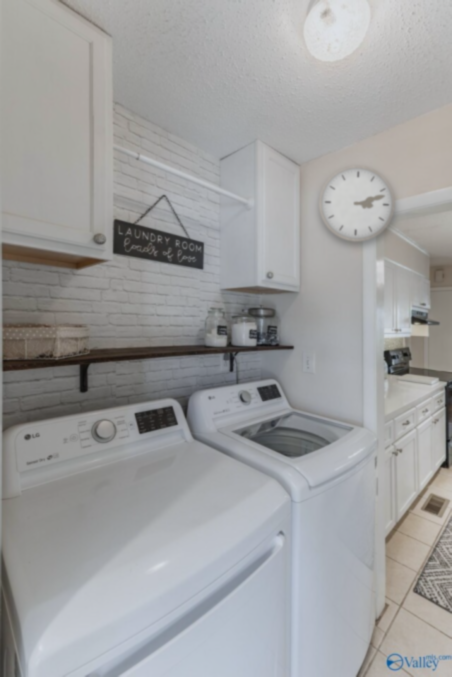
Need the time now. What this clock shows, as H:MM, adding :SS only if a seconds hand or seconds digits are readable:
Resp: 3:12
